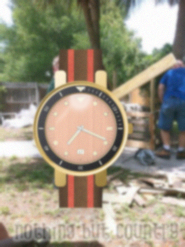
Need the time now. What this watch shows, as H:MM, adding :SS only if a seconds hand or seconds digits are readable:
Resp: 7:19
